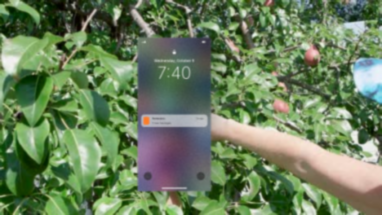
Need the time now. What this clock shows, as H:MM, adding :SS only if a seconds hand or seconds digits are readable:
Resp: 7:40
